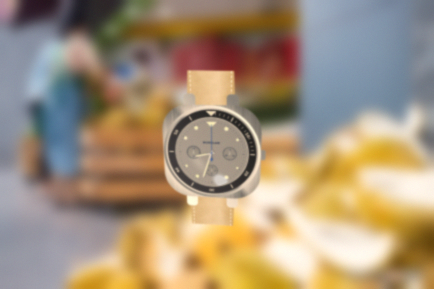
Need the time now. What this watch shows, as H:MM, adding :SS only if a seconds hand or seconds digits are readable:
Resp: 8:33
